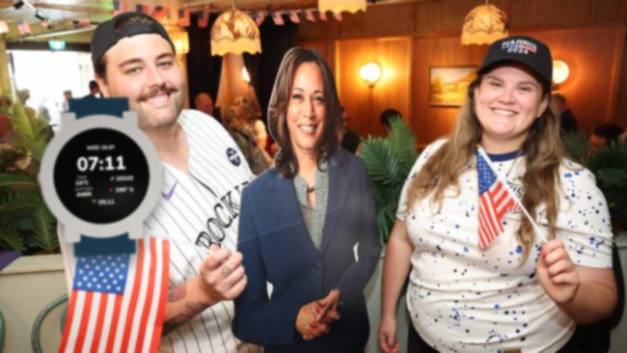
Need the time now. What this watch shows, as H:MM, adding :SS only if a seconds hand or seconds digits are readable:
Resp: 7:11
